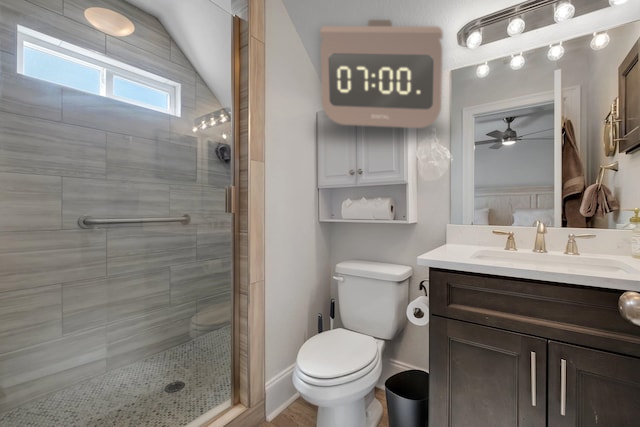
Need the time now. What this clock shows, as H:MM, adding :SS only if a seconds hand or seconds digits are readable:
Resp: 7:00
